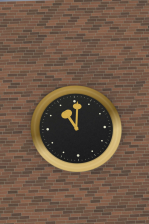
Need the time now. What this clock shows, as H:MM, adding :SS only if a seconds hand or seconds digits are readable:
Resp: 11:01
